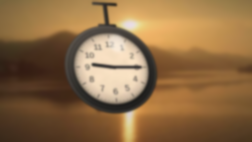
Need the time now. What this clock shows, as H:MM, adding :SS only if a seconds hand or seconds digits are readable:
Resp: 9:15
